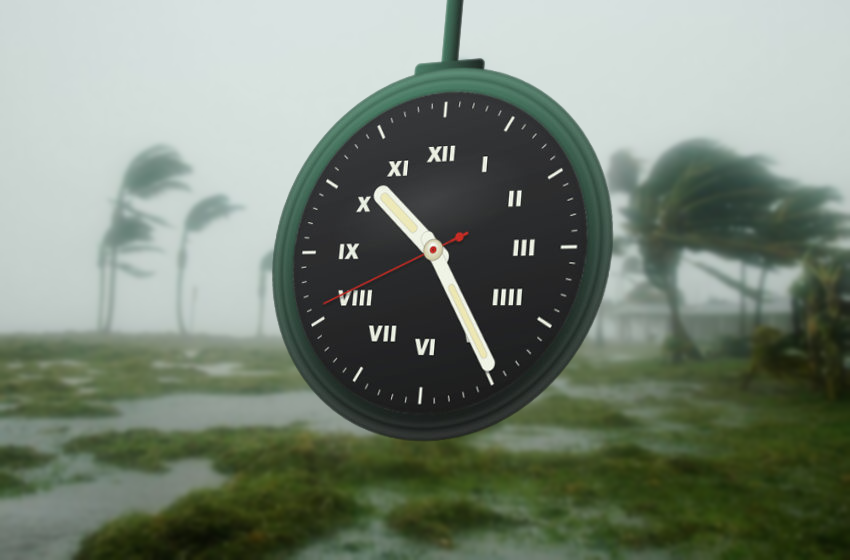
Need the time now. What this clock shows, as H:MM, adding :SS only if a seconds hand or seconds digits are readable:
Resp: 10:24:41
